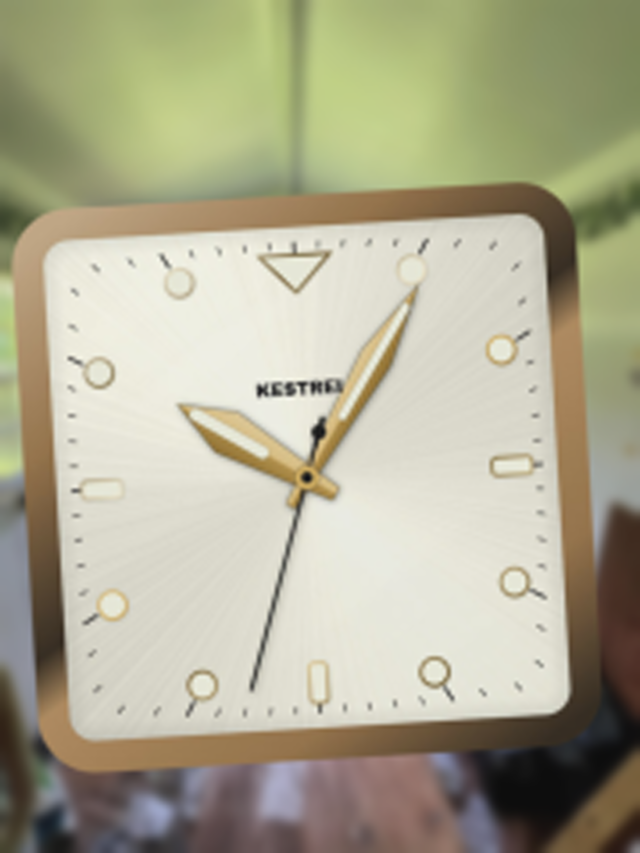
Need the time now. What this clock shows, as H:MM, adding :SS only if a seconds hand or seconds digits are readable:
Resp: 10:05:33
